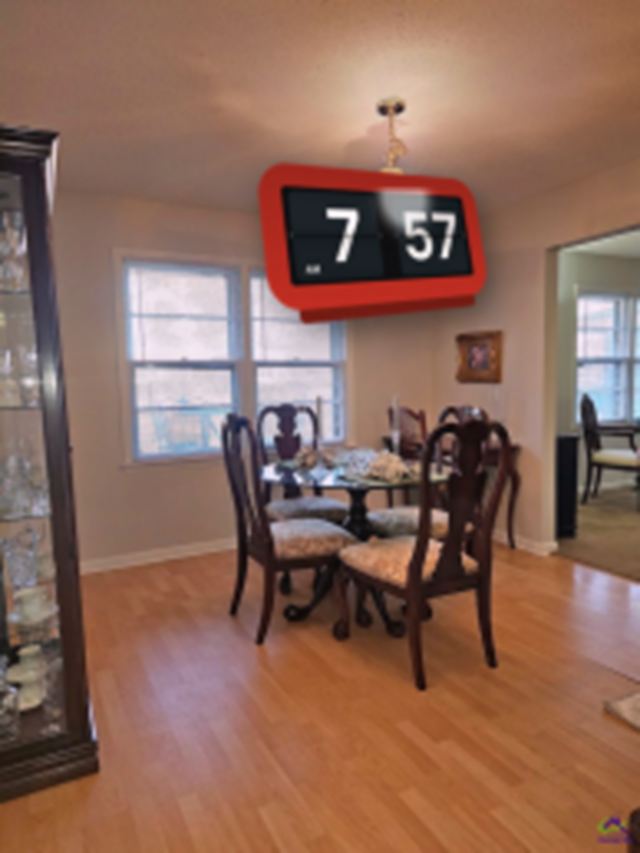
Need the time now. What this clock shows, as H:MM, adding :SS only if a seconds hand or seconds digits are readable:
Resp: 7:57
